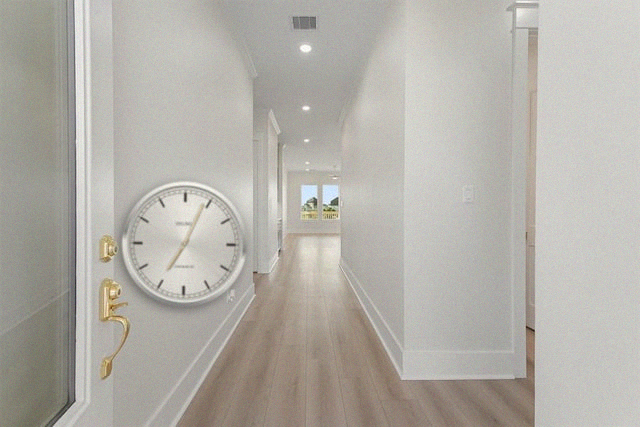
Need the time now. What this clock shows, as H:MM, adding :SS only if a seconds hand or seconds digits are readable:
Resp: 7:04
